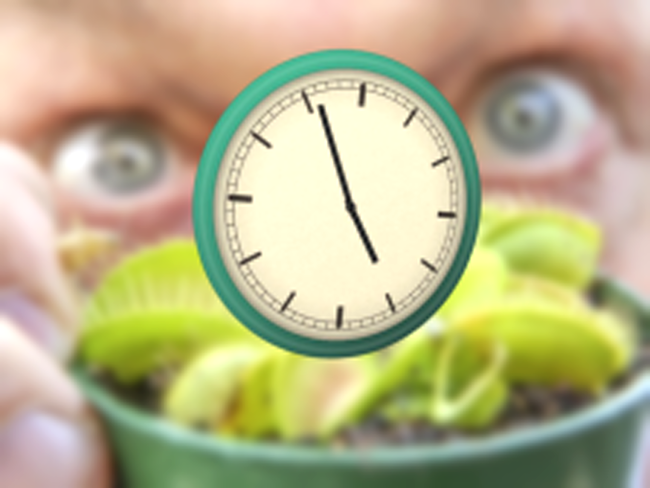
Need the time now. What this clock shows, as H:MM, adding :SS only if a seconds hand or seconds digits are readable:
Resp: 4:56
